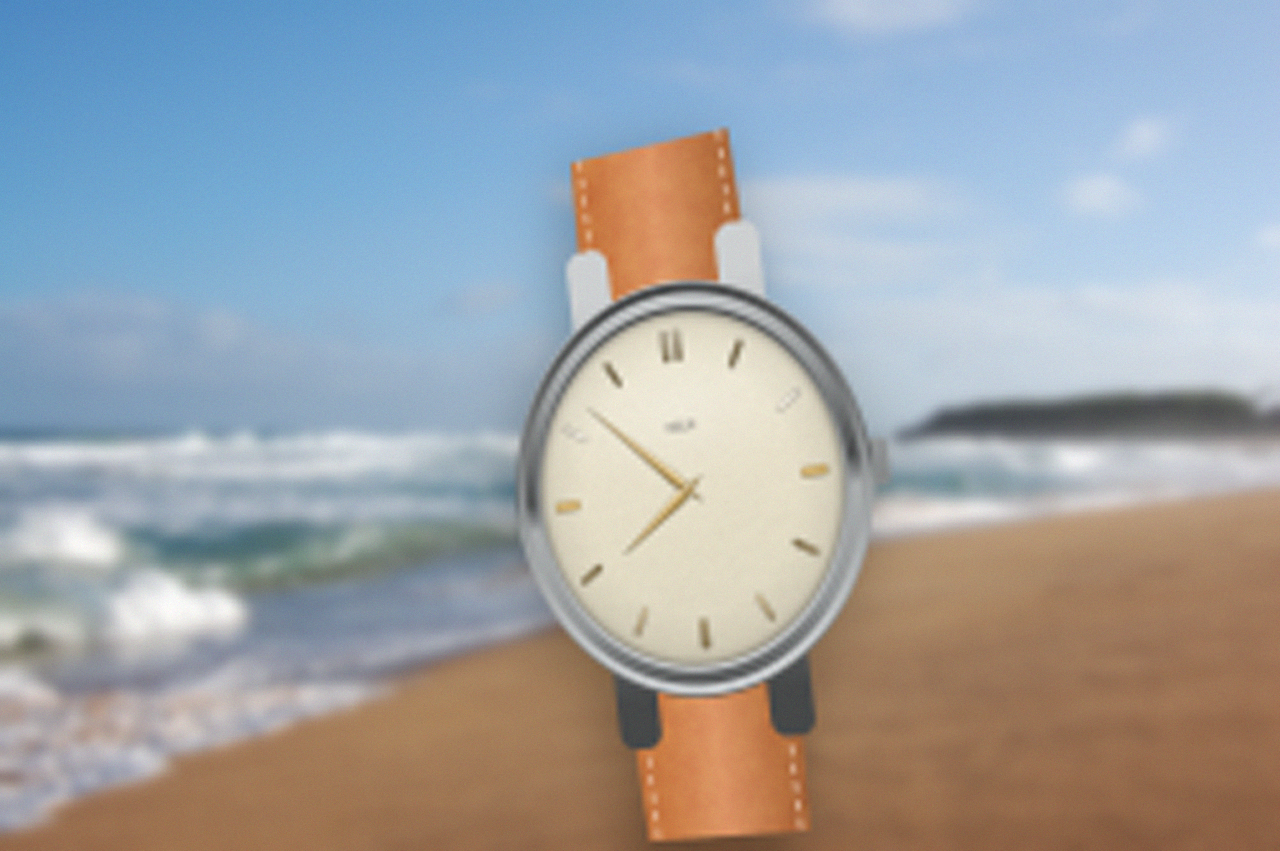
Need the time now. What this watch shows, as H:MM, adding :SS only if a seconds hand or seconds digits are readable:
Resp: 7:52
